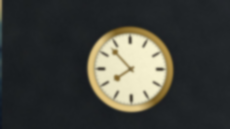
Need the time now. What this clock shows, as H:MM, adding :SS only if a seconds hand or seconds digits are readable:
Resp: 7:53
